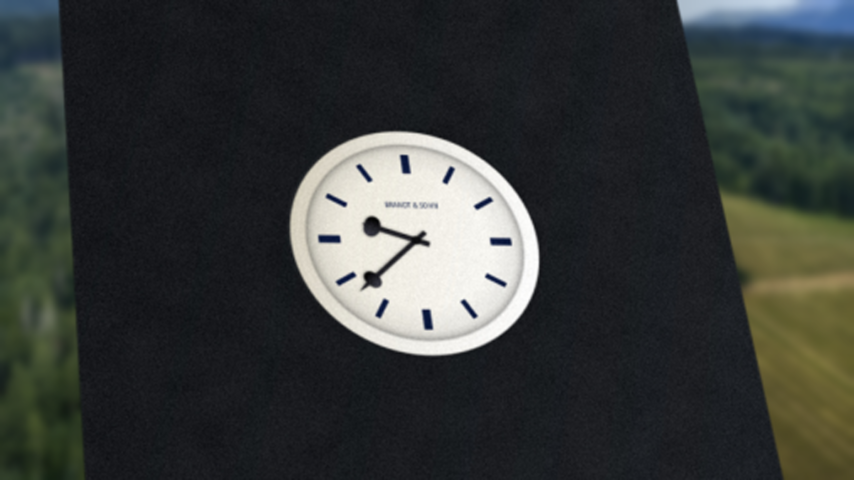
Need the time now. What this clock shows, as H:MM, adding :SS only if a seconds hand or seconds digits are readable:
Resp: 9:38
